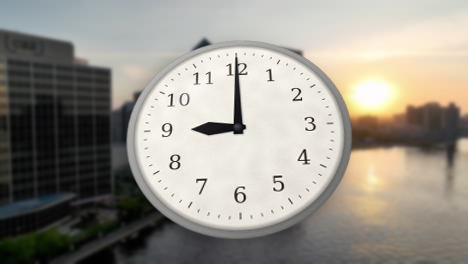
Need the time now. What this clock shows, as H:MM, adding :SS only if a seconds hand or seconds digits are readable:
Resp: 9:00
